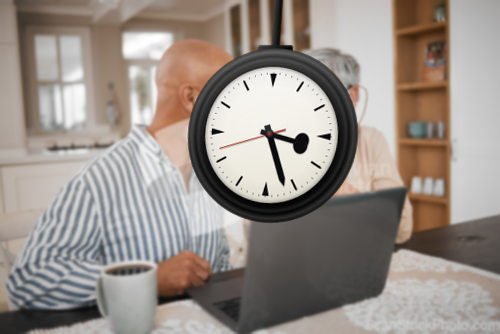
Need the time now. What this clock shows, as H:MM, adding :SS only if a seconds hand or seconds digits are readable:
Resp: 3:26:42
